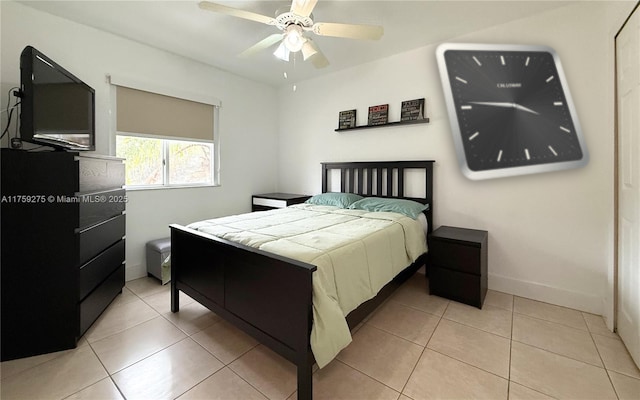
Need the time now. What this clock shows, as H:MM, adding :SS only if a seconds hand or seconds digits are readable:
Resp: 3:46
